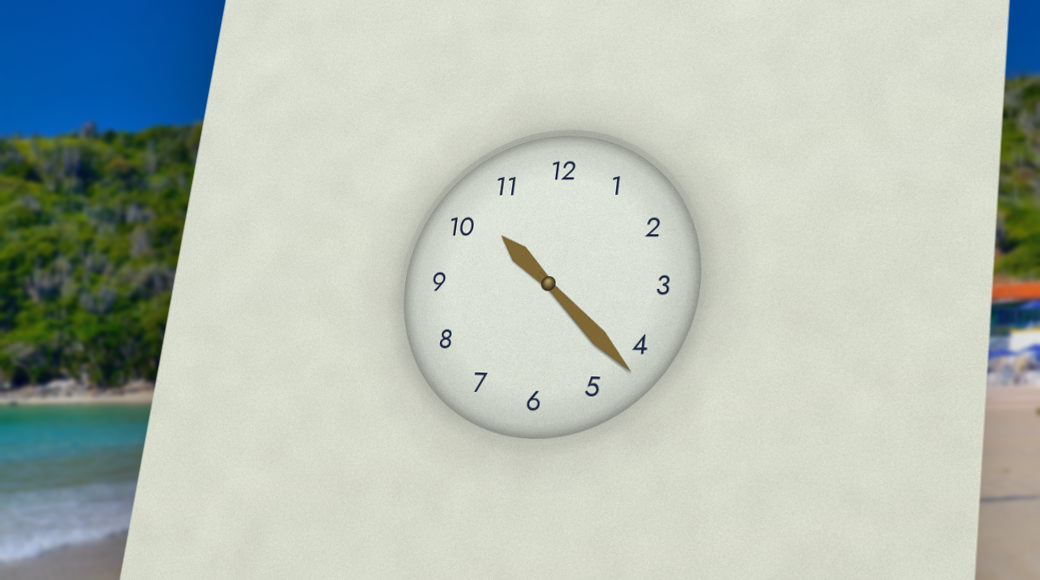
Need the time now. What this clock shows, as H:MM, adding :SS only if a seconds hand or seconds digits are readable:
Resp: 10:22
